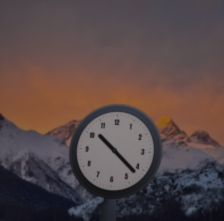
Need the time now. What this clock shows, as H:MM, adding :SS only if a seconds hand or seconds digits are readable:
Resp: 10:22
